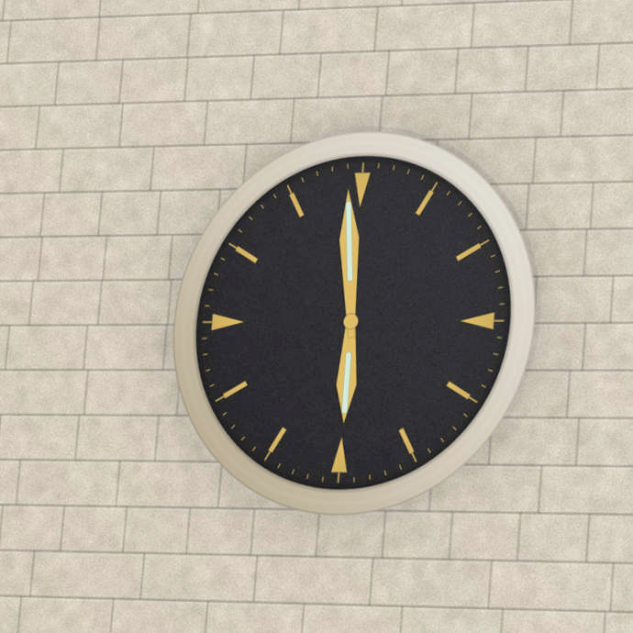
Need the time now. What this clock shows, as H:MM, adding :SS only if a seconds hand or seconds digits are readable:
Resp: 5:59
